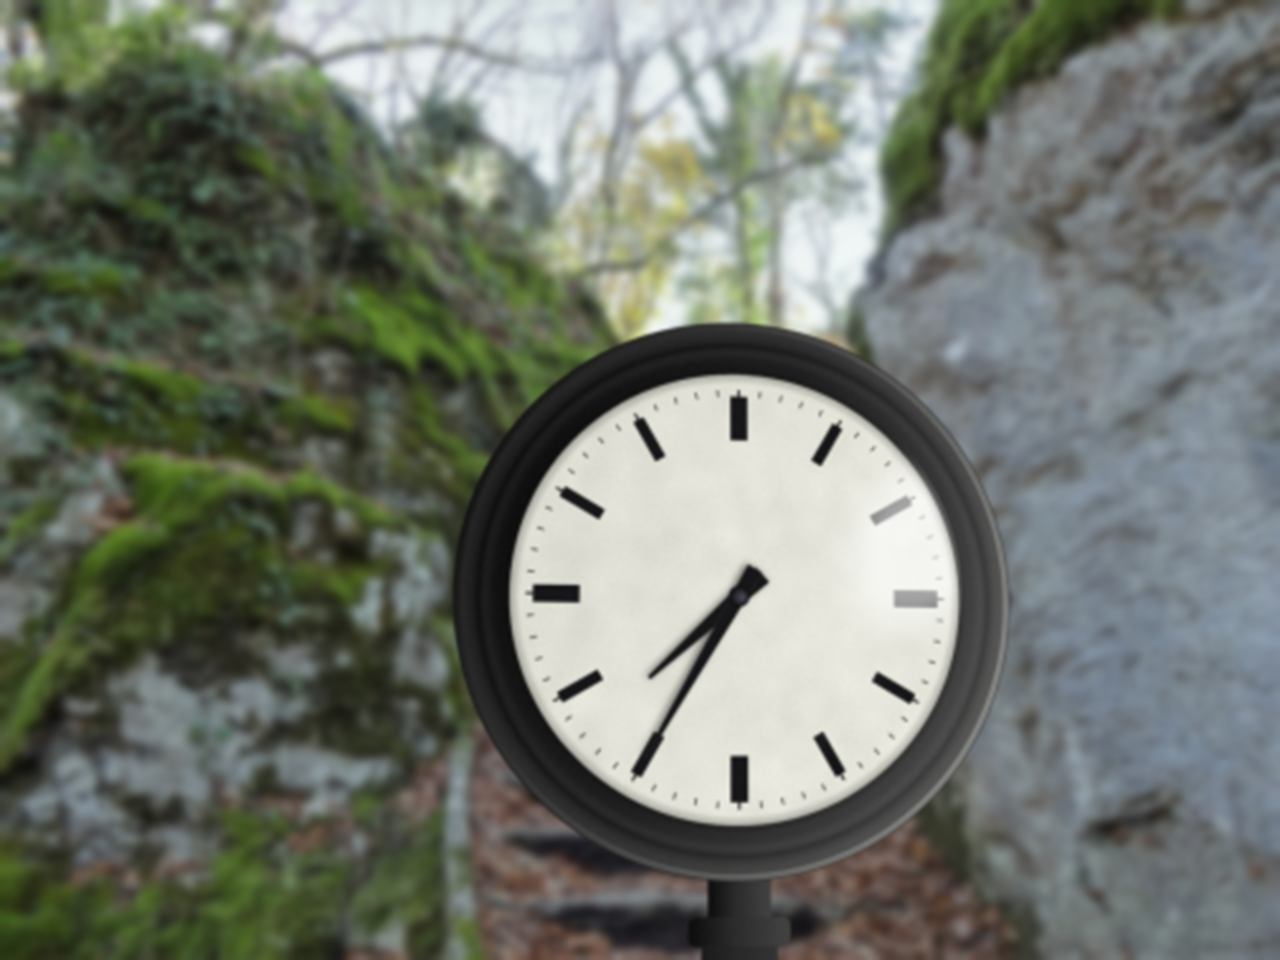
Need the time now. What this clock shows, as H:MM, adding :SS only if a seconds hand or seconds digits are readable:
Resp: 7:35
